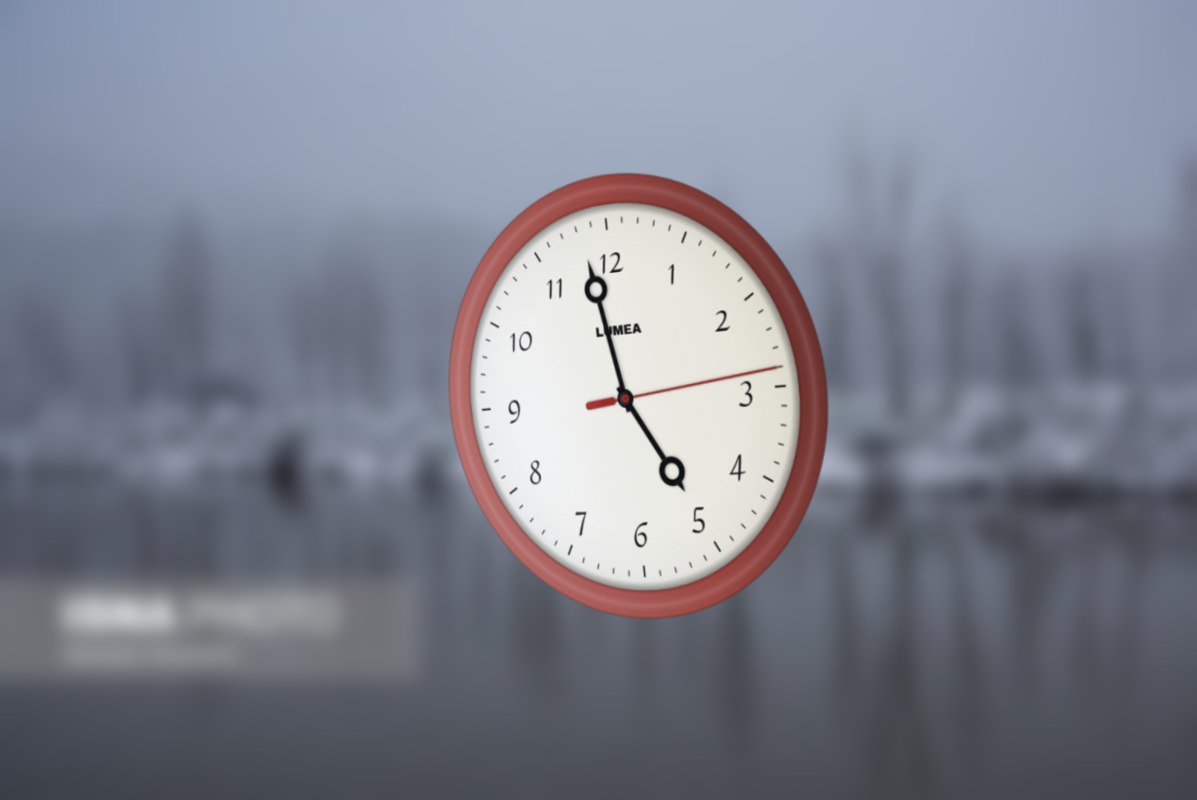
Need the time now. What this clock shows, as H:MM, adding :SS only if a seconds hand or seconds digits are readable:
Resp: 4:58:14
